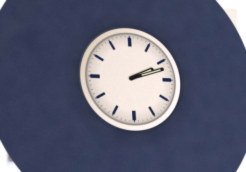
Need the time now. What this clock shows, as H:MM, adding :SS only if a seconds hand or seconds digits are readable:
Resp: 2:12
